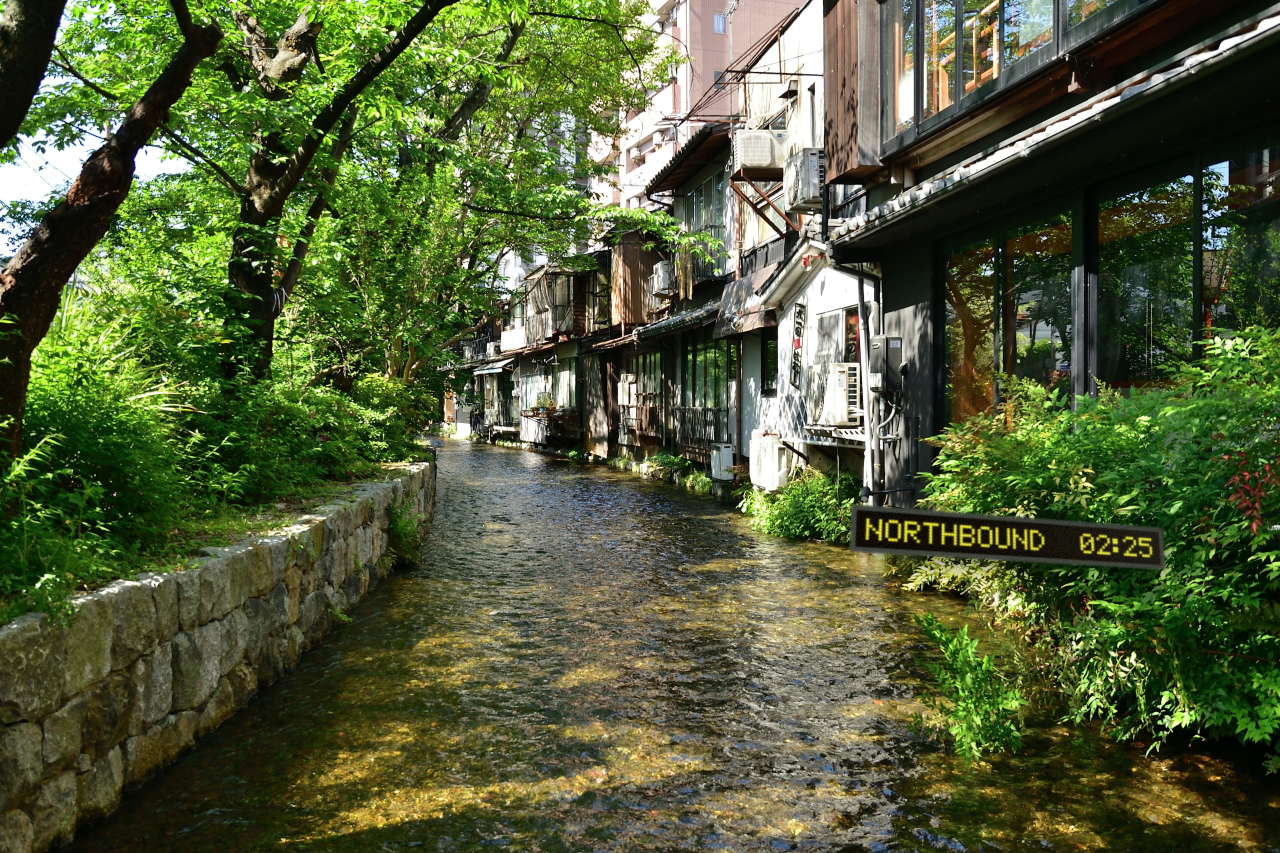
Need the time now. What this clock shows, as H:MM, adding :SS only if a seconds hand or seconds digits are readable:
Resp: 2:25
